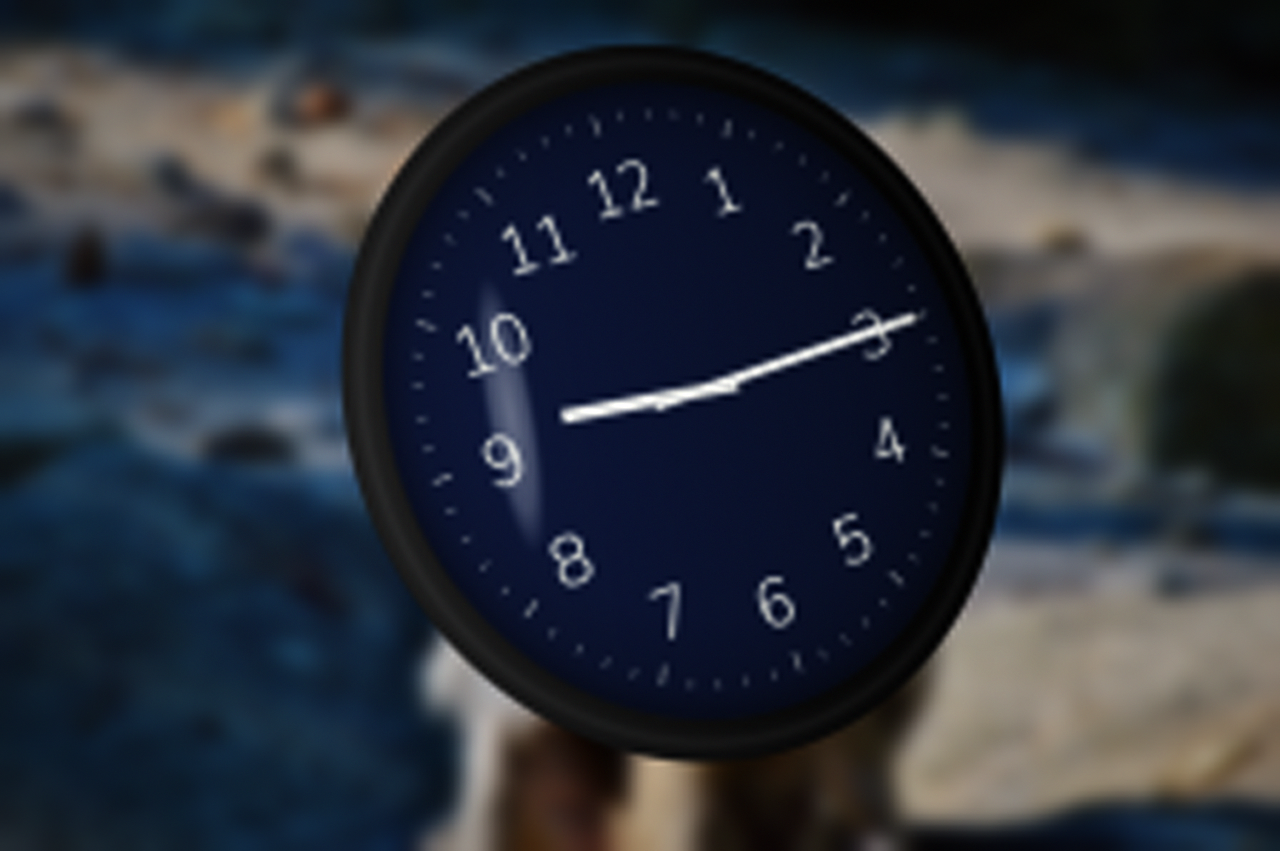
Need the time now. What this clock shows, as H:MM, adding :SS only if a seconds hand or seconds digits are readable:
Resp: 9:15
